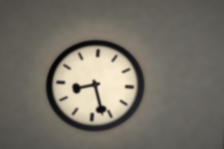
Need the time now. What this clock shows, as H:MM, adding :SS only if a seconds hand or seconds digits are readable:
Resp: 8:27
